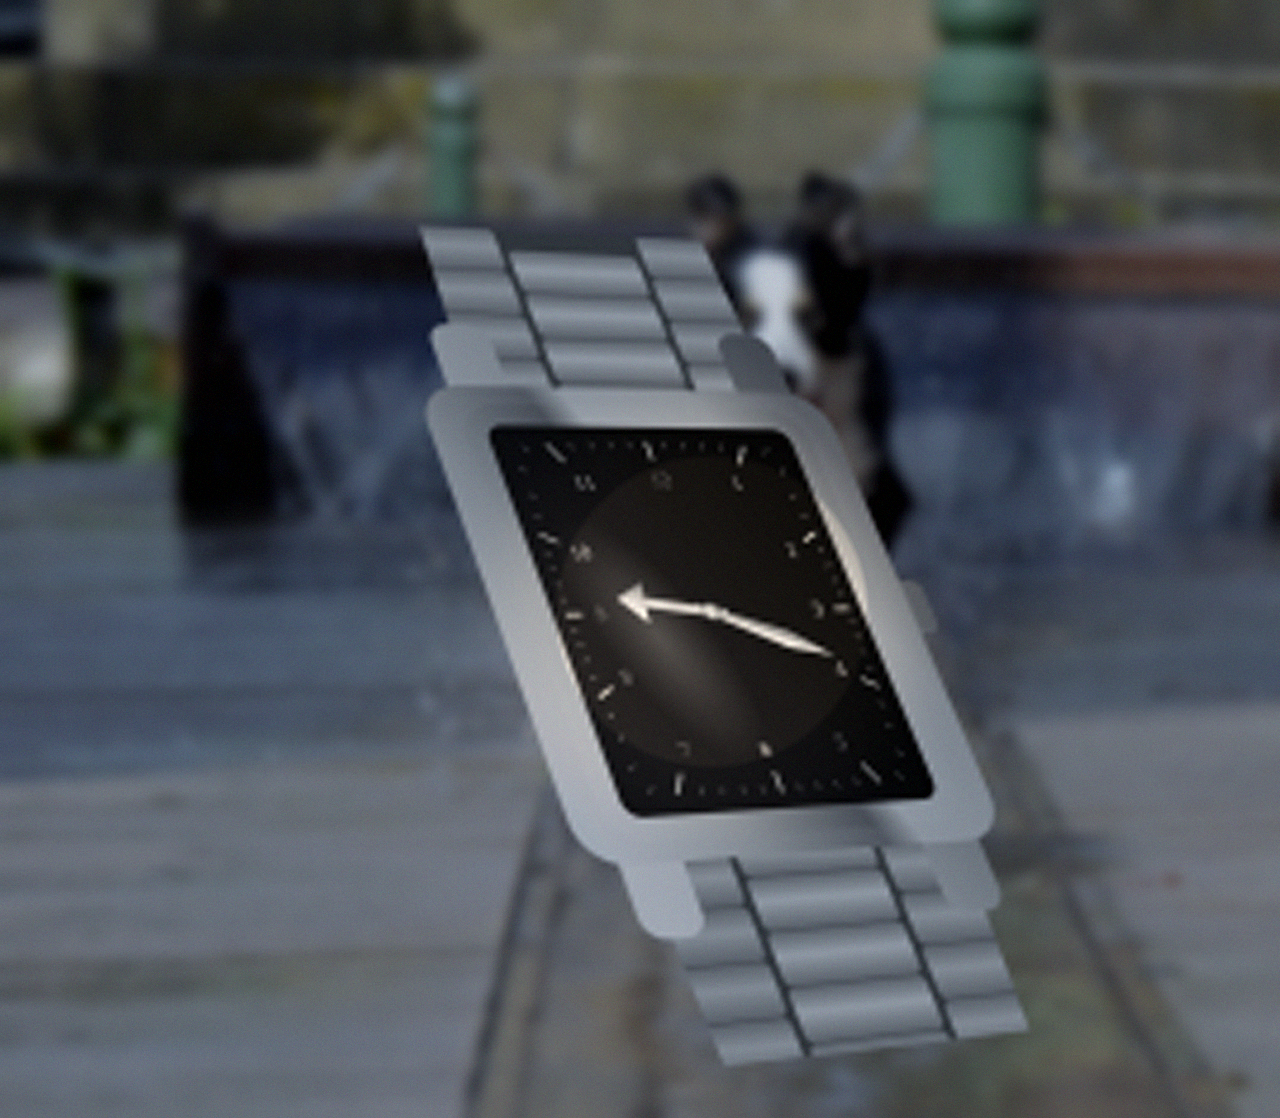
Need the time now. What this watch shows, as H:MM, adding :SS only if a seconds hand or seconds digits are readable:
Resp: 9:19
